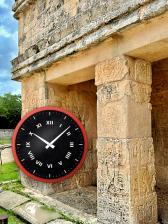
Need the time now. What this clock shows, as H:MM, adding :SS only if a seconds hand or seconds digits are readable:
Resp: 10:08
